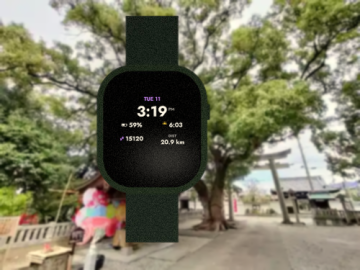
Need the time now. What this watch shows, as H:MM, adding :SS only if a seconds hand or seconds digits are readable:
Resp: 3:19
